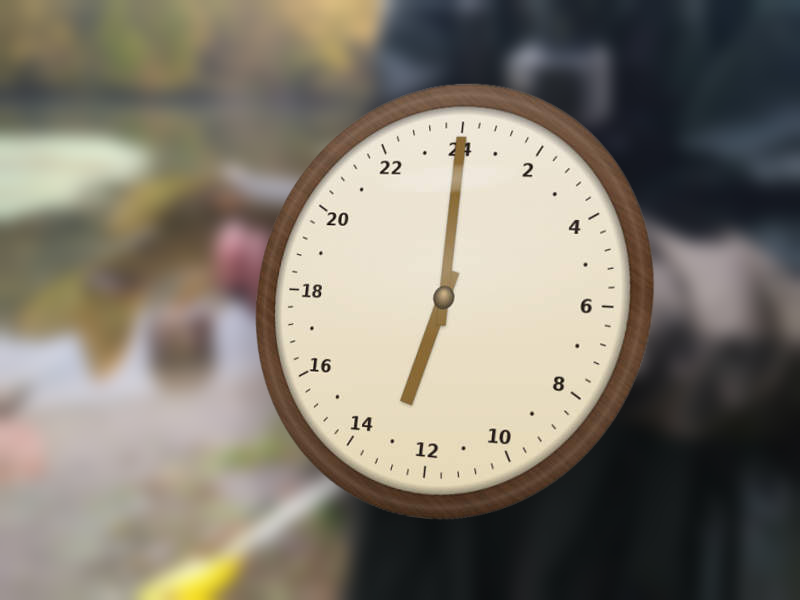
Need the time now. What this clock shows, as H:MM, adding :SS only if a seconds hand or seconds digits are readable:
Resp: 13:00
